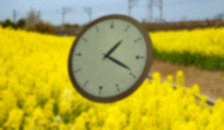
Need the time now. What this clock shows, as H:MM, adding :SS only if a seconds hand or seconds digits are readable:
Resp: 1:19
